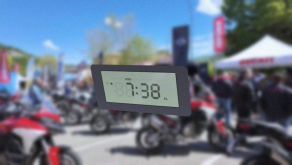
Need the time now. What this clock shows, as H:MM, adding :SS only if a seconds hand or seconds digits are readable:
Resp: 7:38
